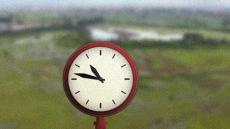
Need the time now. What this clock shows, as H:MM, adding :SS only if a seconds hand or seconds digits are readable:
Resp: 10:47
